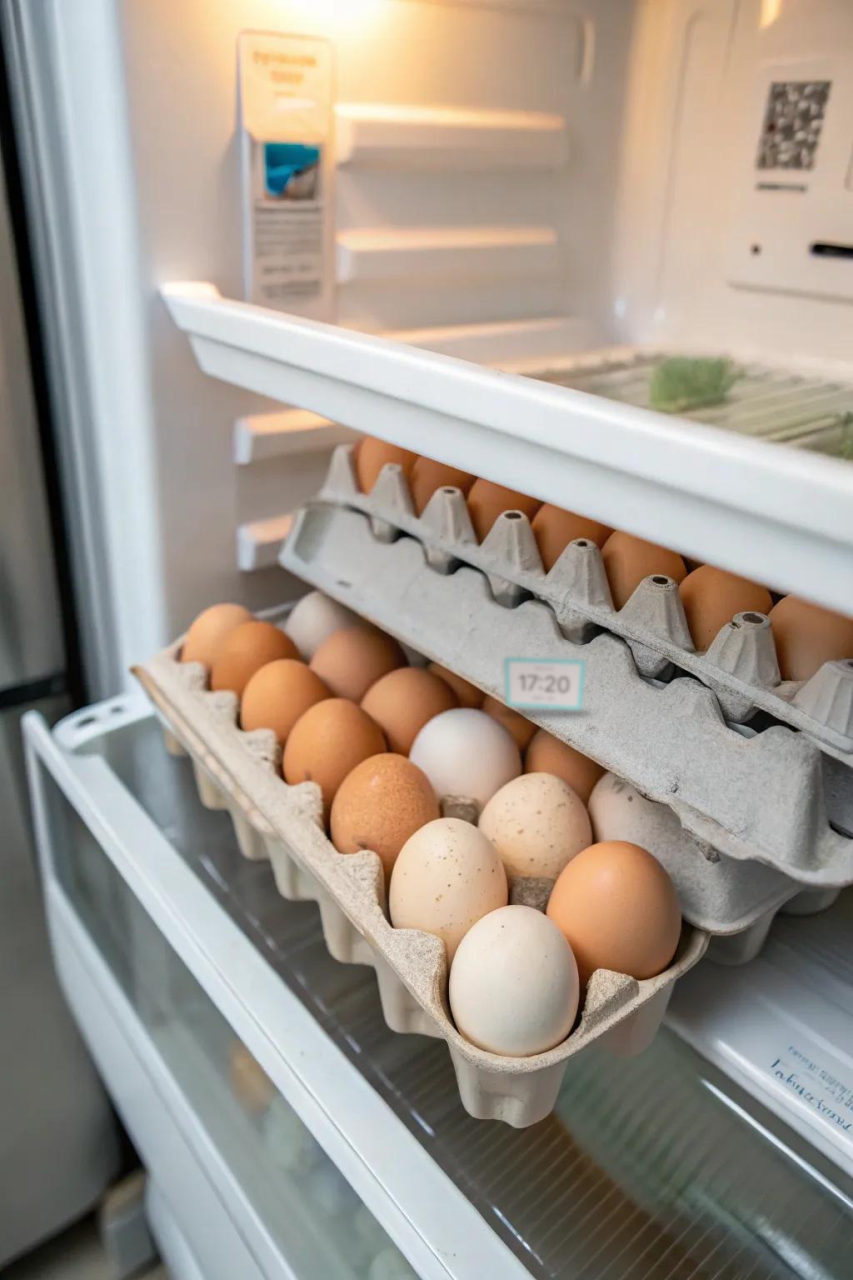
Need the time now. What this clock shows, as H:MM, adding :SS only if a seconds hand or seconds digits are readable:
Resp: 17:20
